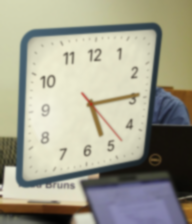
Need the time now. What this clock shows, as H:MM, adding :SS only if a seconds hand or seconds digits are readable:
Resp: 5:14:23
